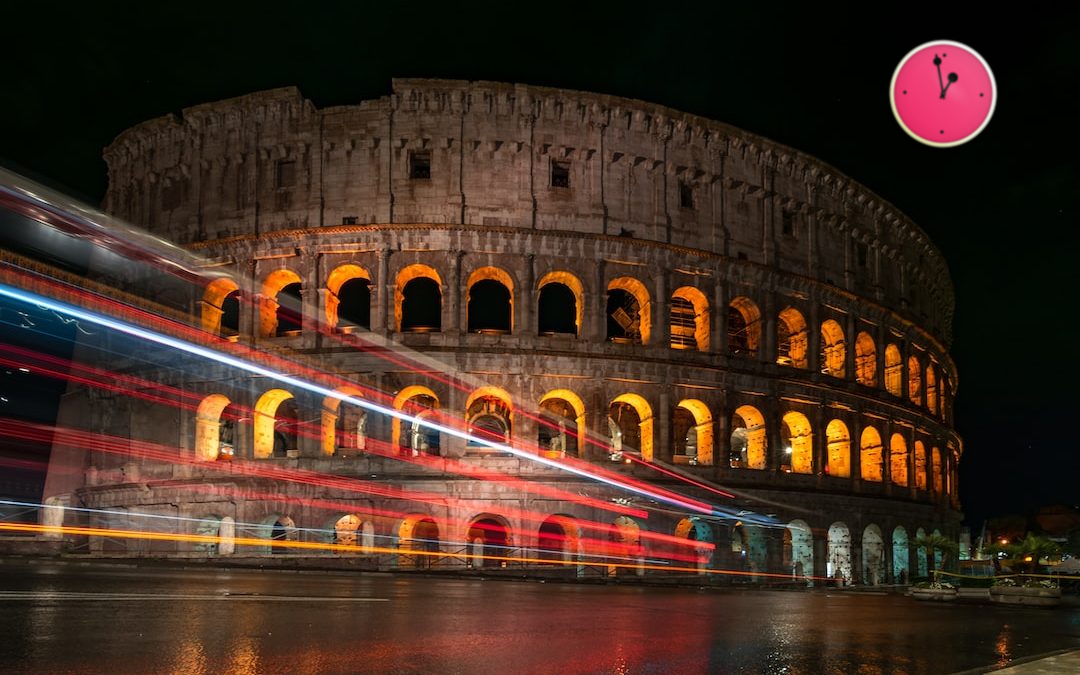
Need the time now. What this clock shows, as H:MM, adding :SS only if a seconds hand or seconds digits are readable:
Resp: 12:58
